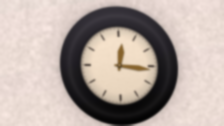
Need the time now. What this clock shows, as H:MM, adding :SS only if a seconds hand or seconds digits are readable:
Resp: 12:16
